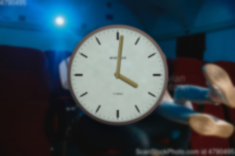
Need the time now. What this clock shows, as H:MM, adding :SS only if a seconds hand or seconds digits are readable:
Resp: 4:01
